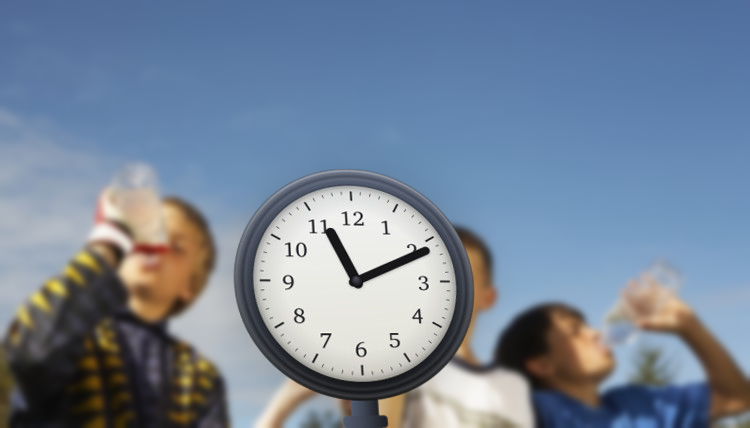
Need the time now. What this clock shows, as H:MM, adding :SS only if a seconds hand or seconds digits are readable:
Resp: 11:11
